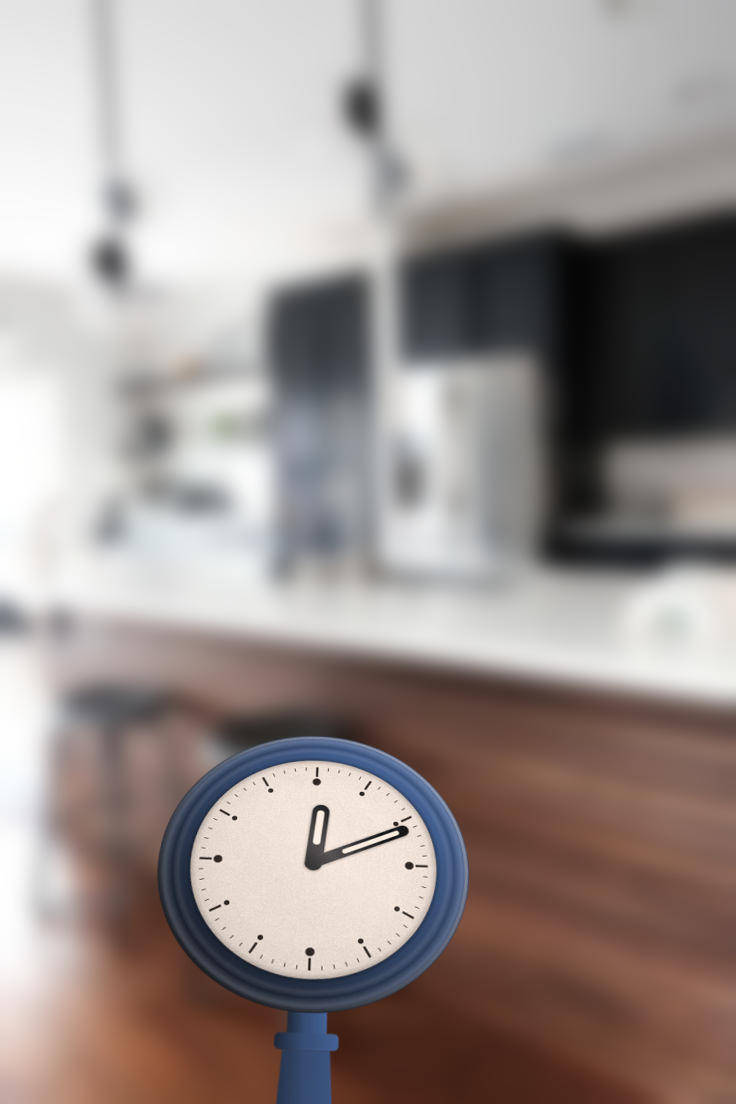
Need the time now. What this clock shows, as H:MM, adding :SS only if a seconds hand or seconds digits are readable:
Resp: 12:11
